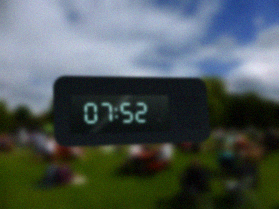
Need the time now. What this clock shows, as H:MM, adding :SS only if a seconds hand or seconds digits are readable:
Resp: 7:52
